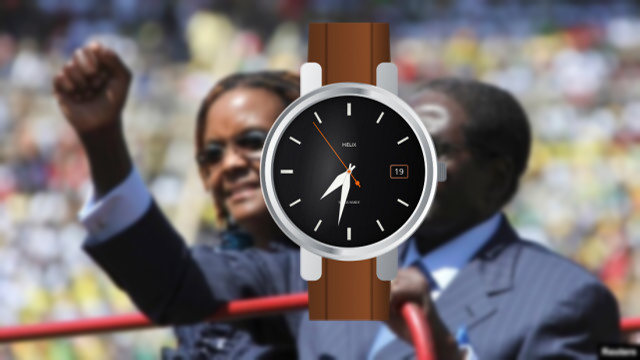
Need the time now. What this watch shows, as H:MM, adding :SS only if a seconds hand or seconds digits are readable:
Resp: 7:31:54
